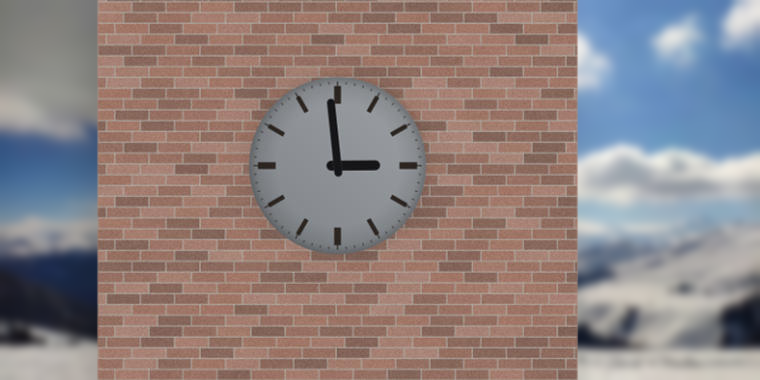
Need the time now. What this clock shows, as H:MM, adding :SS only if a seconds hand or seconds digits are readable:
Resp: 2:59
